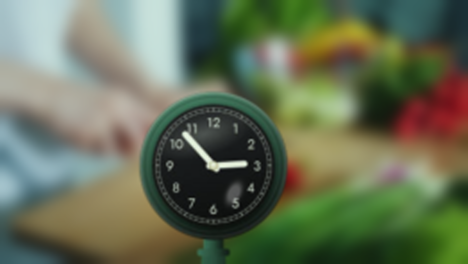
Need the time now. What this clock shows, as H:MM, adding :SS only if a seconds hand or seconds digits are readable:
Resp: 2:53
